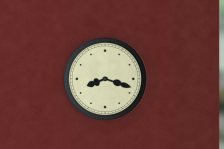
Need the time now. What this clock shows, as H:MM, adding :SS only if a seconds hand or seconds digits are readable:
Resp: 8:18
